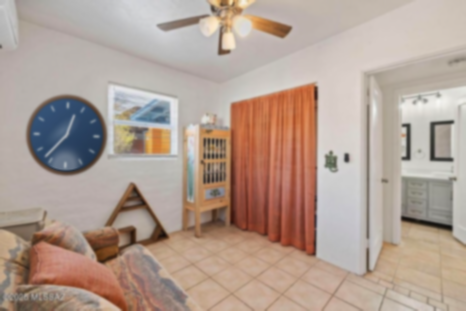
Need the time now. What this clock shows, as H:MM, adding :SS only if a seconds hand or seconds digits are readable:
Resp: 12:37
